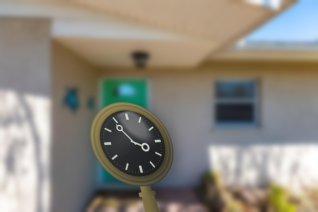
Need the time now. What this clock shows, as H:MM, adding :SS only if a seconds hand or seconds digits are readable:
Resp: 3:54
